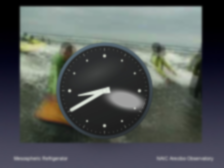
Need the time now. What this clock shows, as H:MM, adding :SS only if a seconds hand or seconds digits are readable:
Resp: 8:40
